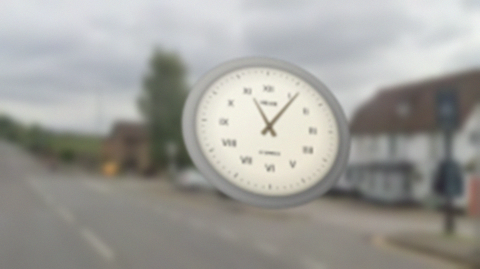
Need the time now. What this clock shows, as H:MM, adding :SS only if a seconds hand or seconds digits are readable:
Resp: 11:06
